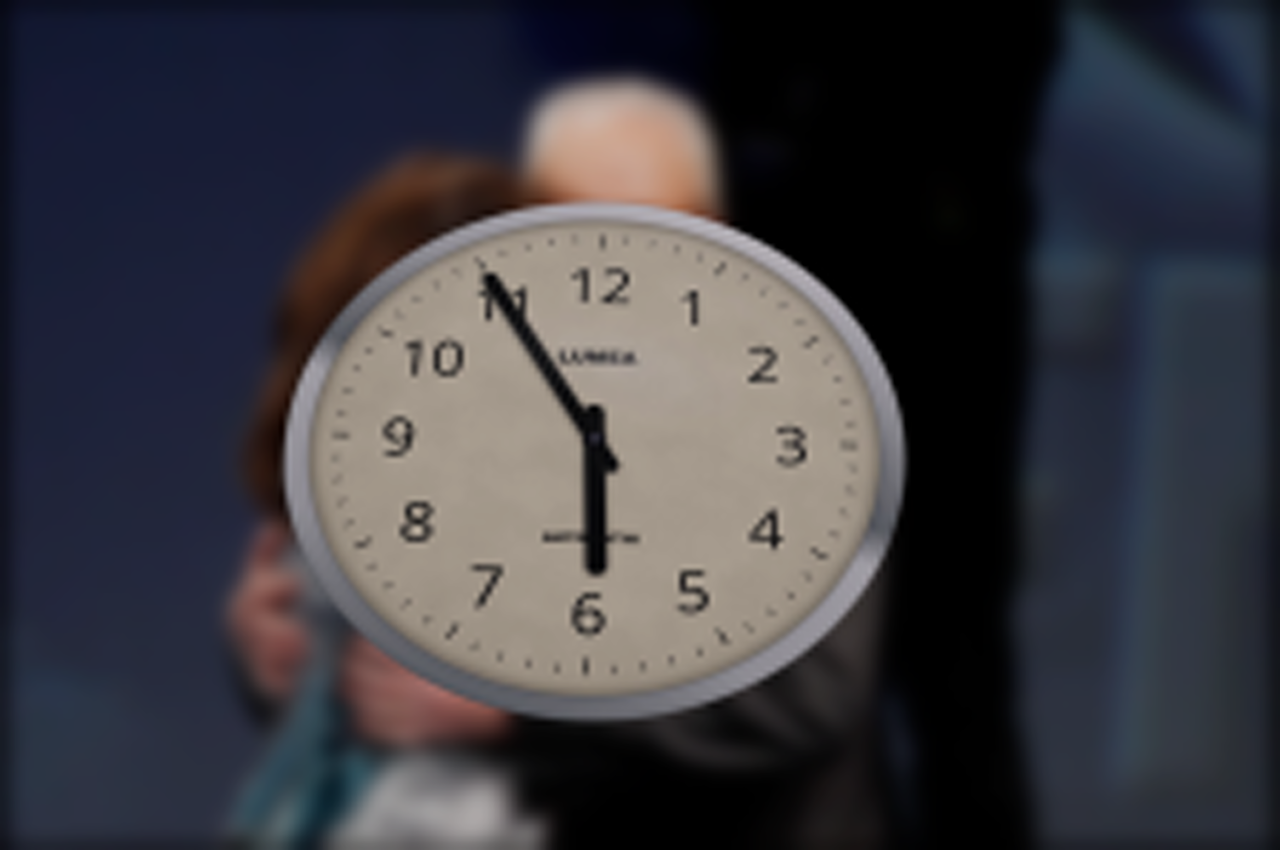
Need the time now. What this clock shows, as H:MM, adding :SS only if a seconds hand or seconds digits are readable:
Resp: 5:55
